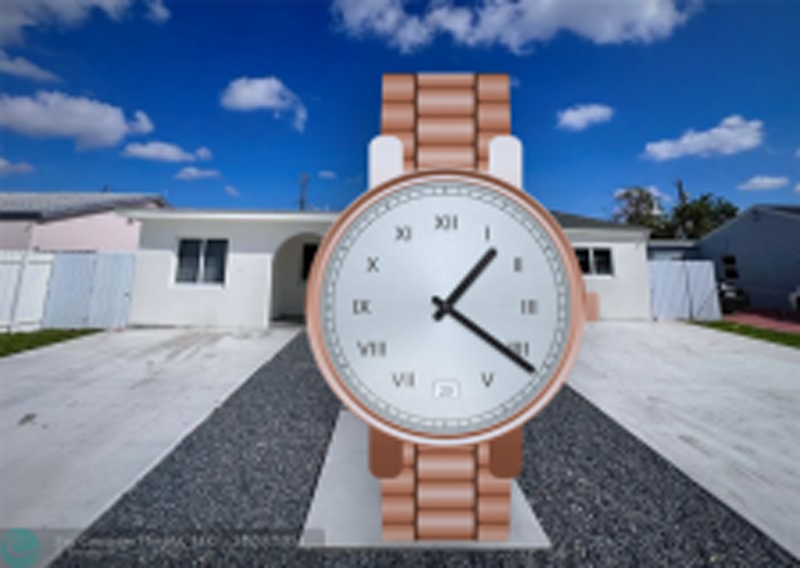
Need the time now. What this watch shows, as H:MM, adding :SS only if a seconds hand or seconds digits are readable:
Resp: 1:21
